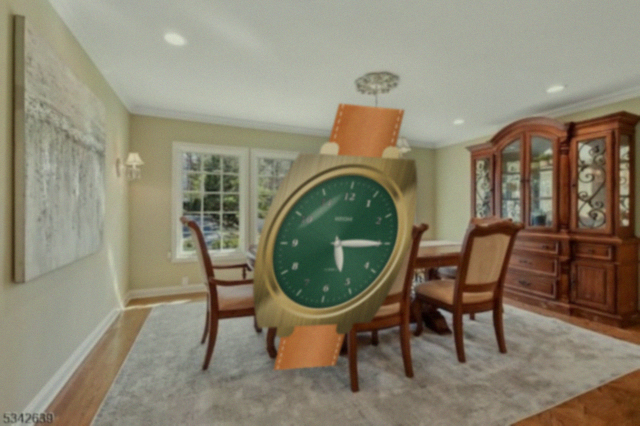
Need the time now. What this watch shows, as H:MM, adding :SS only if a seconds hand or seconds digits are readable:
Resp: 5:15
